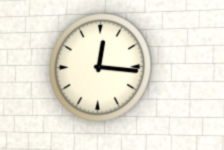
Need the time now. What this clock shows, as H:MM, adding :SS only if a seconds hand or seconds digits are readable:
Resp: 12:16
